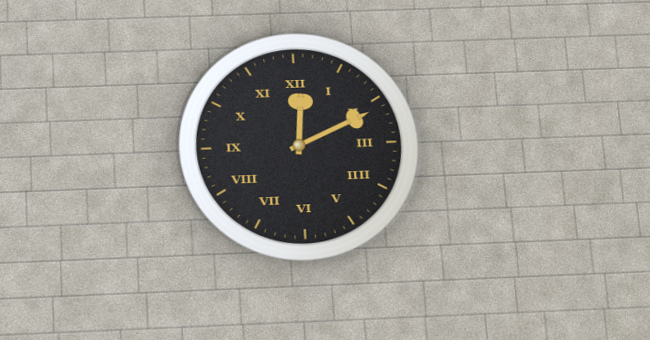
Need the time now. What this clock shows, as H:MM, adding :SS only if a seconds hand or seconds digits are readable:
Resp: 12:11
